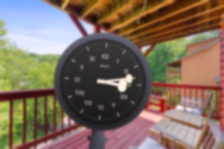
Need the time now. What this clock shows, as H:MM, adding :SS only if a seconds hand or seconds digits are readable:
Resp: 3:13
